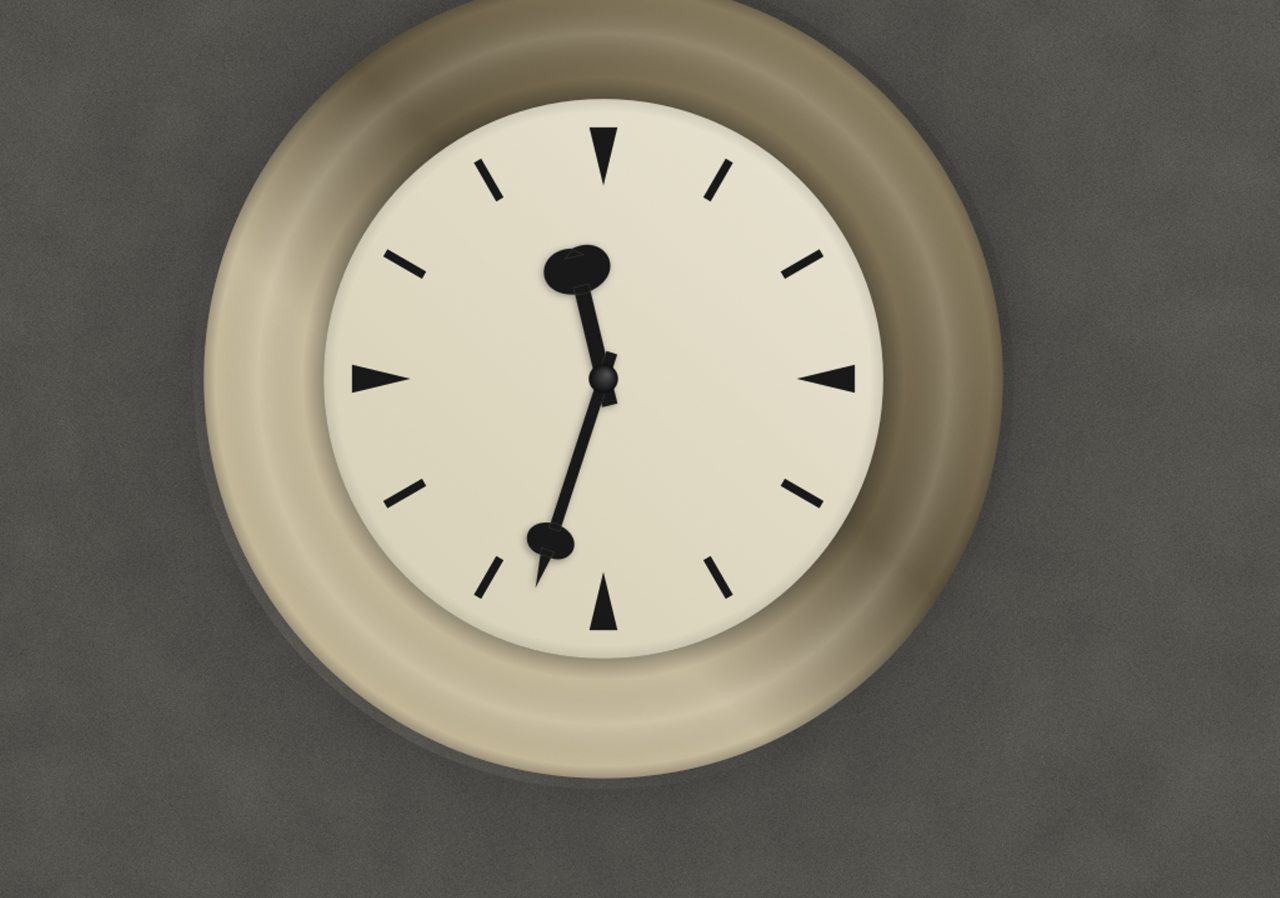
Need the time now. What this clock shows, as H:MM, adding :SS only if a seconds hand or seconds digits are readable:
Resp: 11:33
